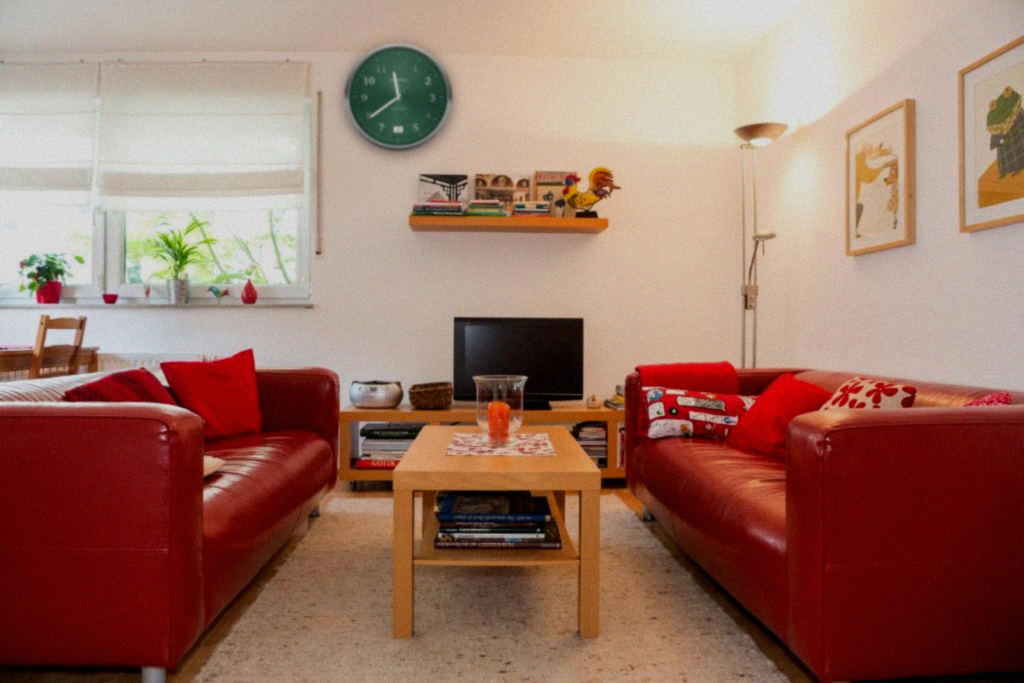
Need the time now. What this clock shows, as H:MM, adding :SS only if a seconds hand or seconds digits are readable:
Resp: 11:39
